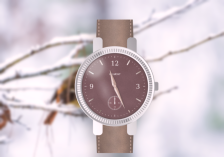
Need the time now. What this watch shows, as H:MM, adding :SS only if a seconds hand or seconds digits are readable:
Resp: 11:26
